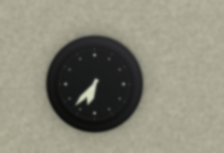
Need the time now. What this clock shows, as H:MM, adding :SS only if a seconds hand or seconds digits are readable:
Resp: 6:37
